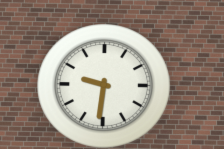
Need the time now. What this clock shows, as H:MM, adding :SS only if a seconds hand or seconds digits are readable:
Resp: 9:31
